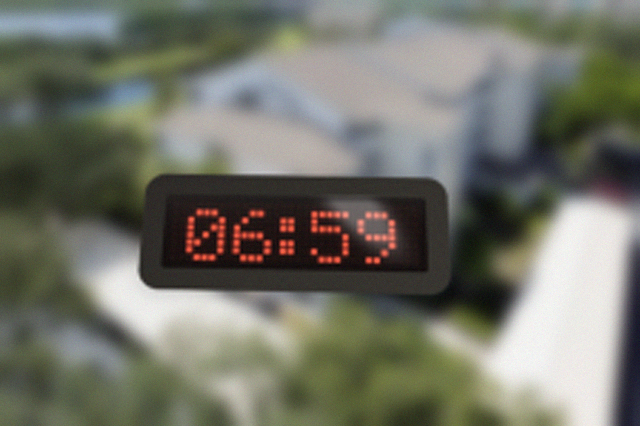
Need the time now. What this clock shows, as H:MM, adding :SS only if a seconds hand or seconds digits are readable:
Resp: 6:59
